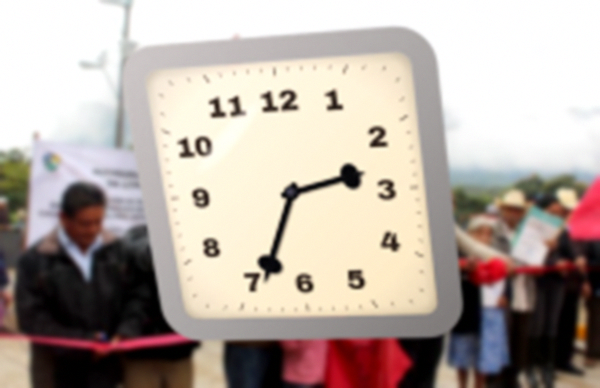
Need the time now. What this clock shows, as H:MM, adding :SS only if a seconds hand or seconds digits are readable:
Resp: 2:34
